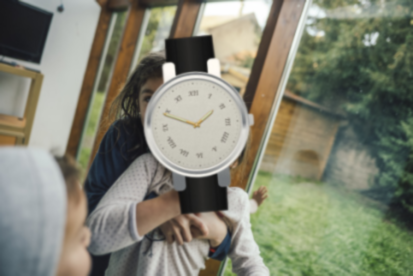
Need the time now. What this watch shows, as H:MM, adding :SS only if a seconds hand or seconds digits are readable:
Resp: 1:49
